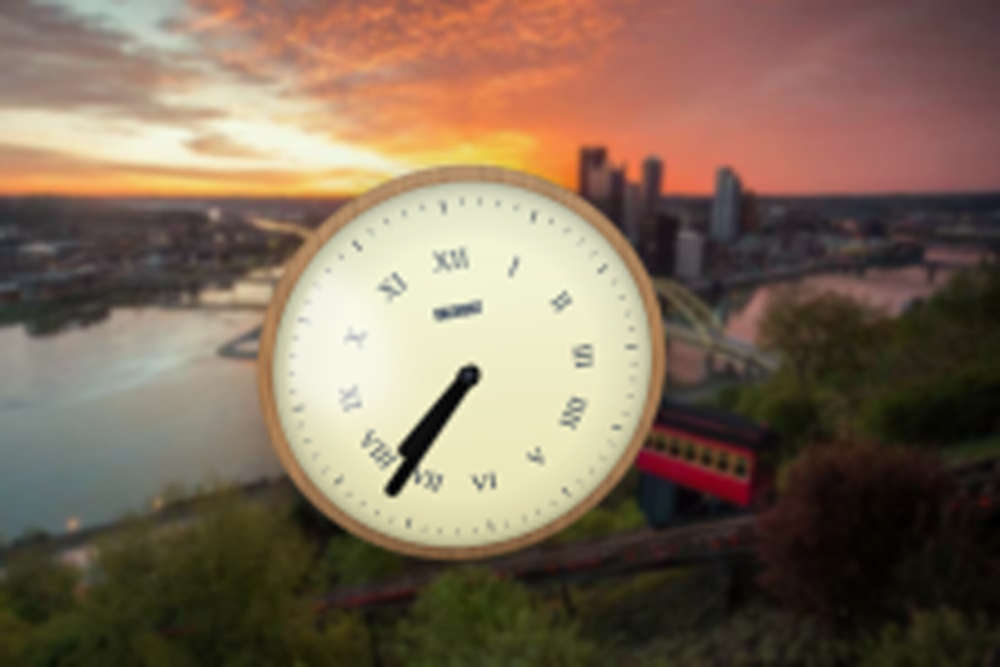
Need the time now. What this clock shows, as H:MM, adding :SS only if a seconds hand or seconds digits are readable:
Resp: 7:37
